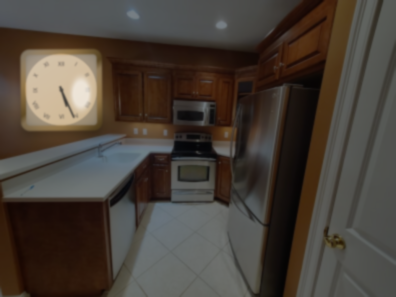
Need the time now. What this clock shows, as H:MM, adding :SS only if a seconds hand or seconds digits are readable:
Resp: 5:26
